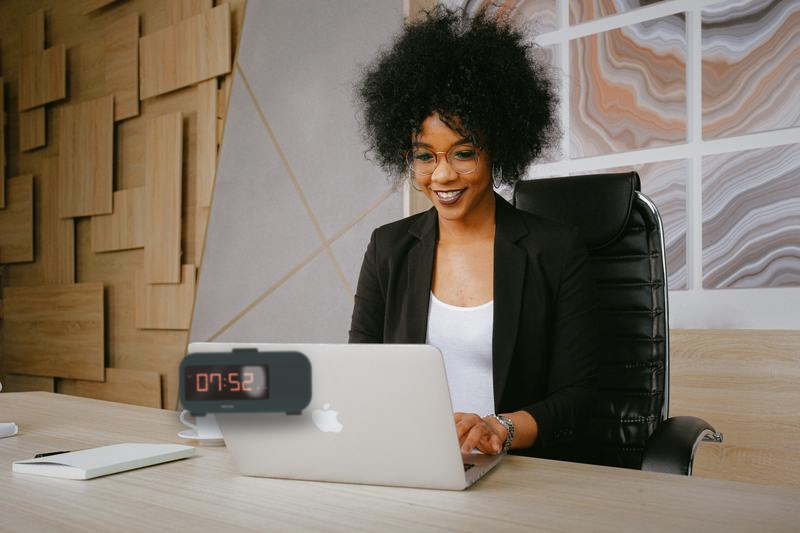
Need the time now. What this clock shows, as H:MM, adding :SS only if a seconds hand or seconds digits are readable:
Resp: 7:52
